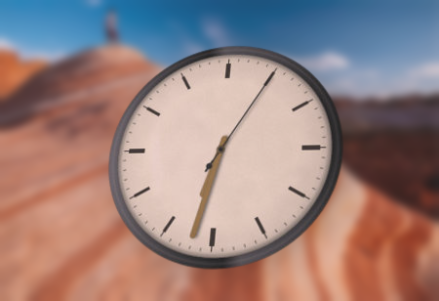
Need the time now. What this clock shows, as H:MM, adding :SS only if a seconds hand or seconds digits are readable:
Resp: 6:32:05
